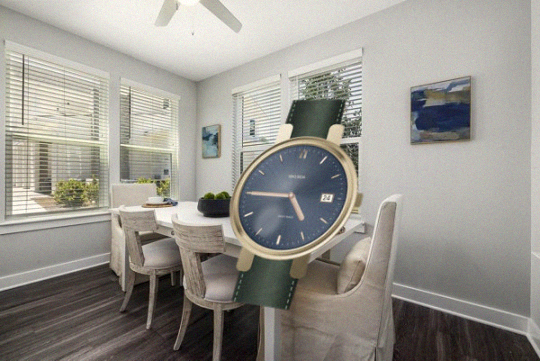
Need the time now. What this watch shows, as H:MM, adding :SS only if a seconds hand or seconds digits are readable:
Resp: 4:45
